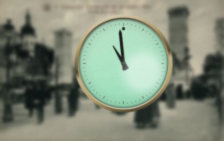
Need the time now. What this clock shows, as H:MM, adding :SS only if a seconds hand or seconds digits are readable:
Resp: 10:59
